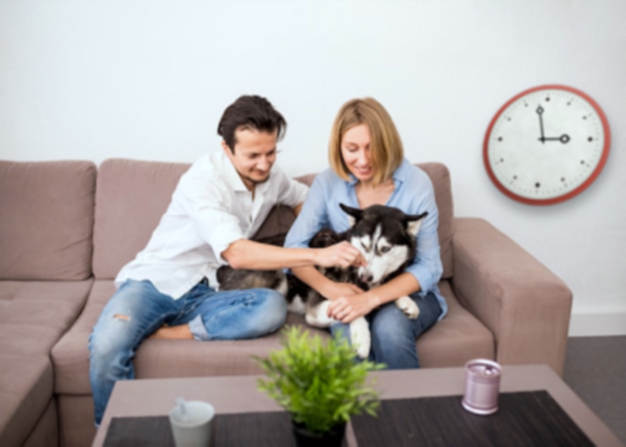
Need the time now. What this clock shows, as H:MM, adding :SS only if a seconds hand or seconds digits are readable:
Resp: 2:58
